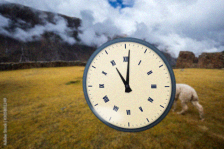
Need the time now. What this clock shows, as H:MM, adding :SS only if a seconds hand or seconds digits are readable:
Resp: 11:01
